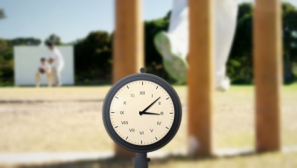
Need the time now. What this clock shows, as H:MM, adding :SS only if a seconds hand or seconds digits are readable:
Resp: 3:08
